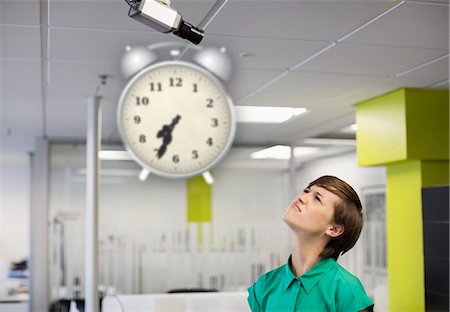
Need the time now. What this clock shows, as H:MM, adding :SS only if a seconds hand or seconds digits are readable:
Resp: 7:34
